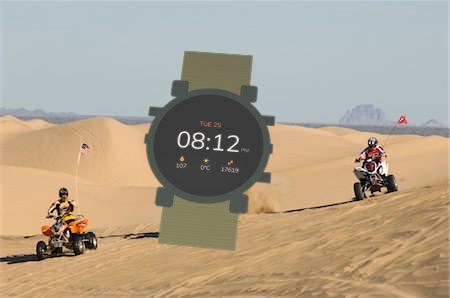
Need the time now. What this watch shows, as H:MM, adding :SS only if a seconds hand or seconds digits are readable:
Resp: 8:12
